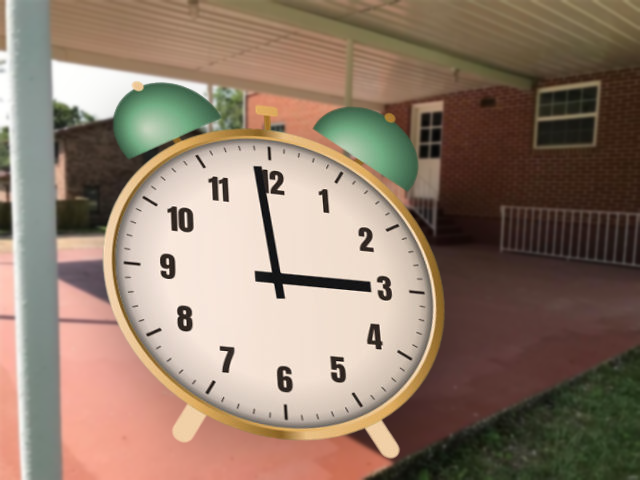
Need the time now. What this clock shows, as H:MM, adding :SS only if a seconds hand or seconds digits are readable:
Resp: 2:59
